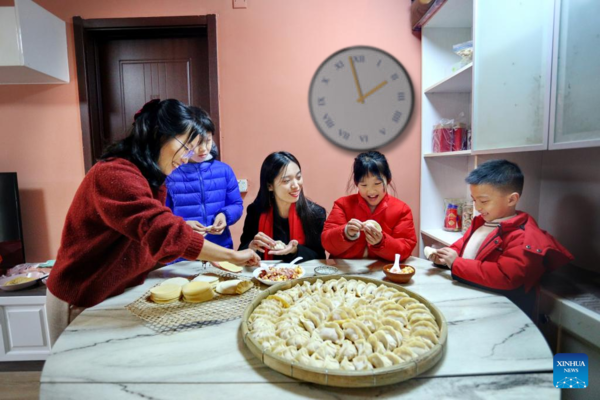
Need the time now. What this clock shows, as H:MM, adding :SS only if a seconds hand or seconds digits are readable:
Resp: 1:58
